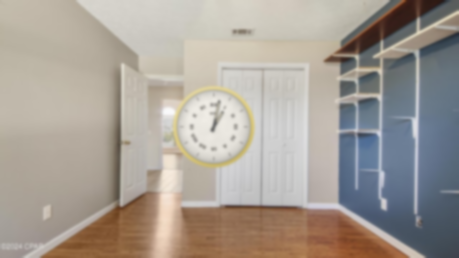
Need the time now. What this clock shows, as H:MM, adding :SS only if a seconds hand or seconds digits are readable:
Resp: 1:02
